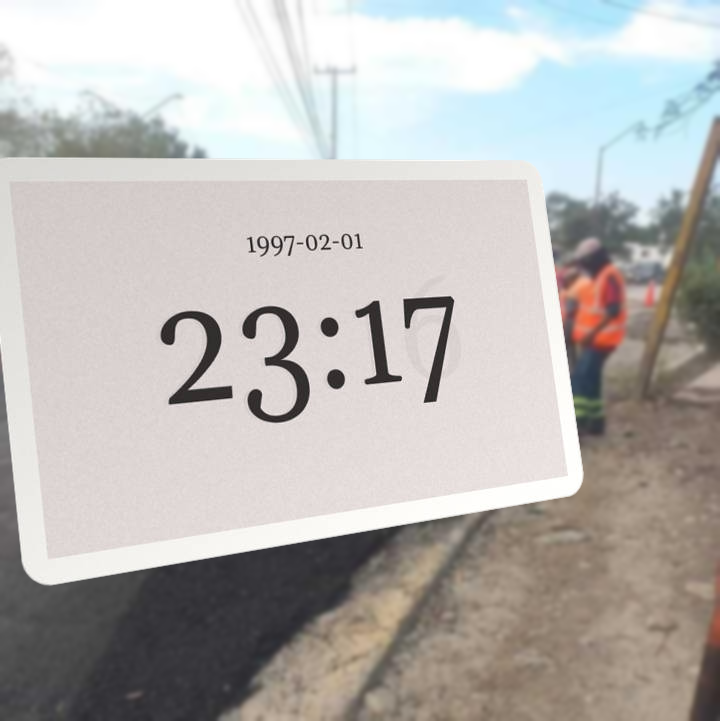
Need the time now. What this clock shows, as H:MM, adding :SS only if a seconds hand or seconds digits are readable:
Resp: 23:17
